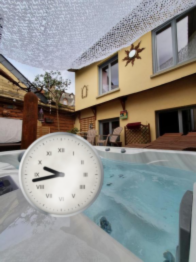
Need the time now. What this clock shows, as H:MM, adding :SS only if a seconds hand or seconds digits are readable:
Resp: 9:43
